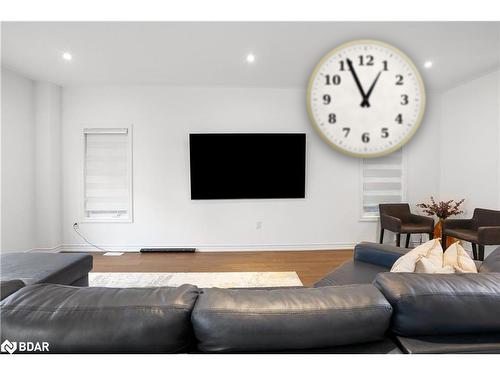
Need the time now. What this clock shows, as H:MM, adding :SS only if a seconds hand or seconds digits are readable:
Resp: 12:56
